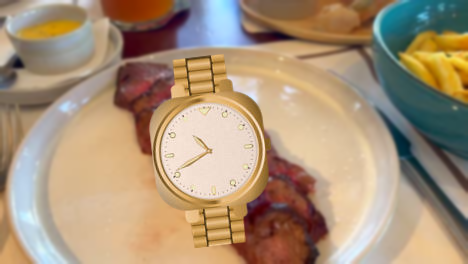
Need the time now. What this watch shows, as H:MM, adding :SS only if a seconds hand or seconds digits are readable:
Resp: 10:41
